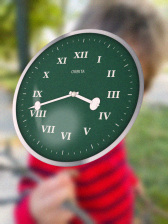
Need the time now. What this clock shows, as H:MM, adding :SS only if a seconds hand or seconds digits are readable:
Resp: 3:42
